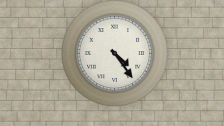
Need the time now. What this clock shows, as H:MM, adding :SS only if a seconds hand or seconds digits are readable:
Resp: 4:24
